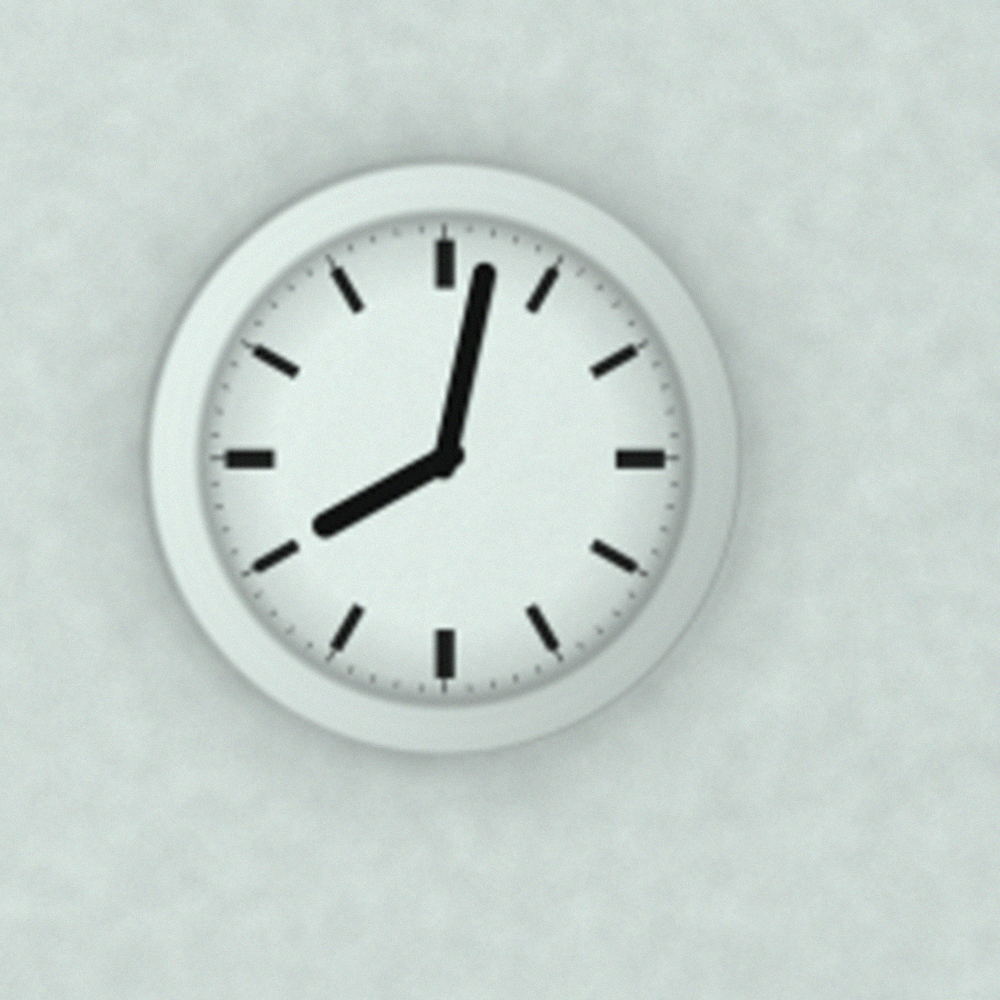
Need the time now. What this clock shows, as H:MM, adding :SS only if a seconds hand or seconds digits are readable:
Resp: 8:02
